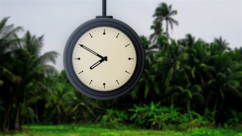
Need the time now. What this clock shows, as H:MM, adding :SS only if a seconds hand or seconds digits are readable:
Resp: 7:50
